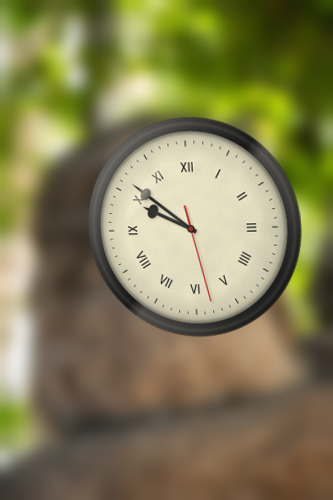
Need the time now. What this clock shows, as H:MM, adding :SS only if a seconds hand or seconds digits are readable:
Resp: 9:51:28
